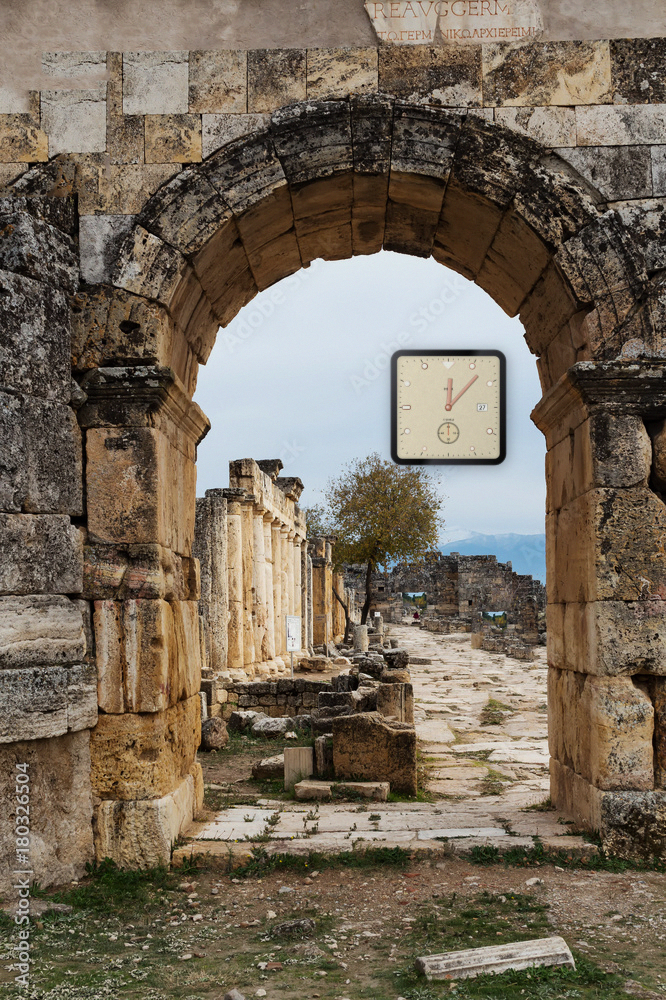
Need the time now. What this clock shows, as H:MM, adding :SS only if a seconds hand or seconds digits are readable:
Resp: 12:07
